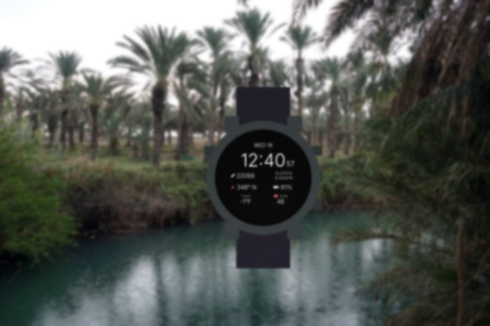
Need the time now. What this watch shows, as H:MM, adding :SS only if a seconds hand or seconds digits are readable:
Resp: 12:40
